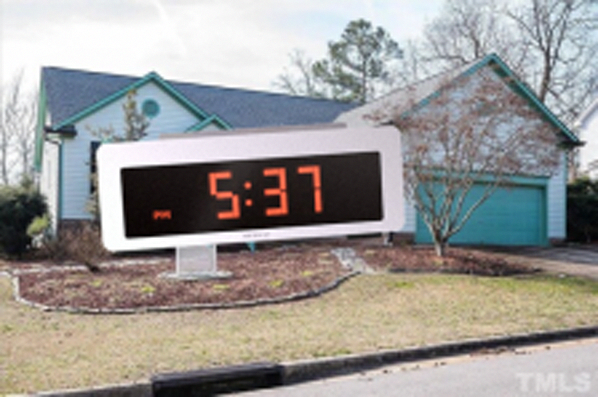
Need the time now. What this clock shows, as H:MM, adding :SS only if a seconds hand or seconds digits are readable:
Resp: 5:37
